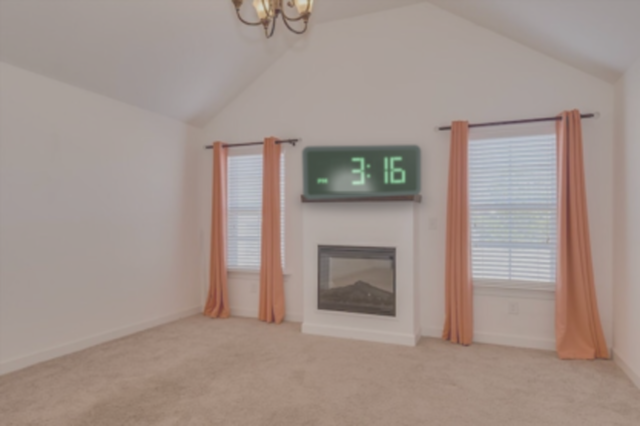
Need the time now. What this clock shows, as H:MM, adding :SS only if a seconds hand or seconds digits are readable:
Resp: 3:16
